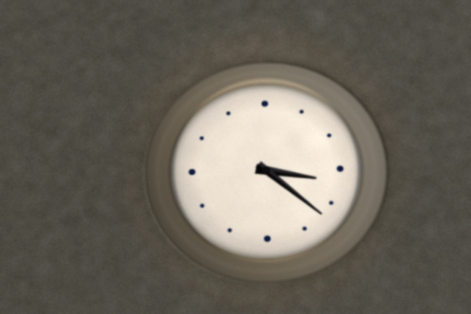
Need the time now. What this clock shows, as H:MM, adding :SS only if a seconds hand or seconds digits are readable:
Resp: 3:22
